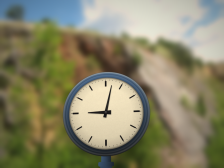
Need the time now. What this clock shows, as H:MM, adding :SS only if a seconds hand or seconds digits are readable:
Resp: 9:02
